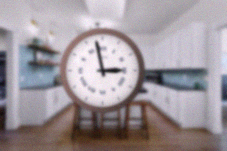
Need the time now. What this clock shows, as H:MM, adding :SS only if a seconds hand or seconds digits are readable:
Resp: 2:58
